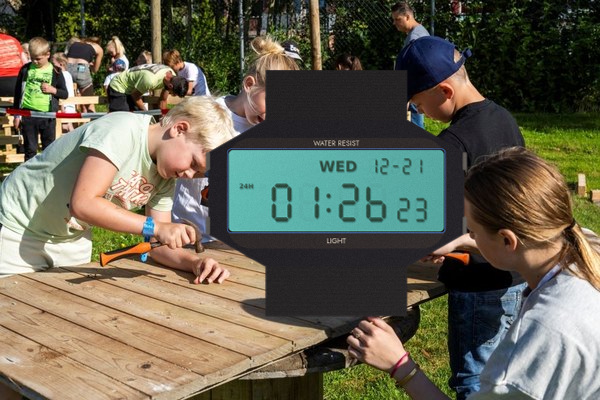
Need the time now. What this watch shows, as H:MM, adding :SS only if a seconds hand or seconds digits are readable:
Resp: 1:26:23
